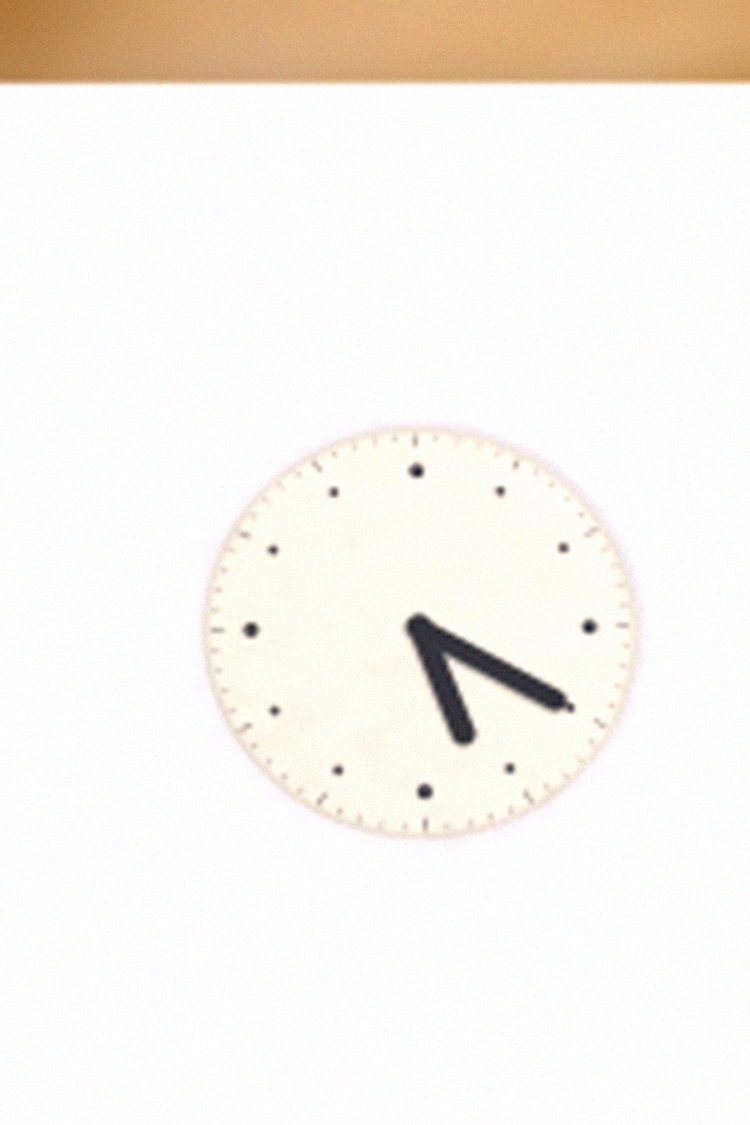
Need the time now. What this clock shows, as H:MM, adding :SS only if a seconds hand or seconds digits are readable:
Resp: 5:20
